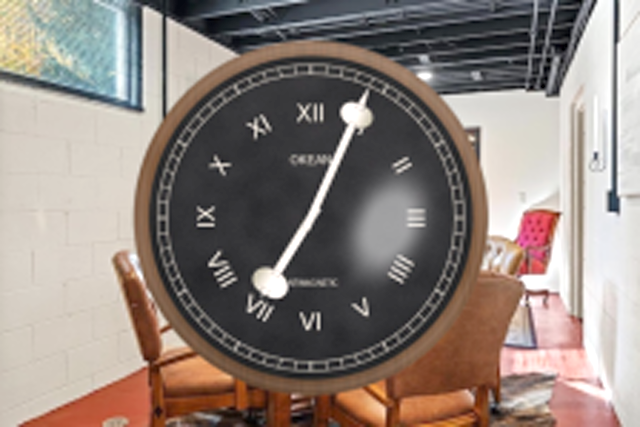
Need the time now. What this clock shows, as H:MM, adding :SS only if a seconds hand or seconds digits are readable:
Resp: 7:04
